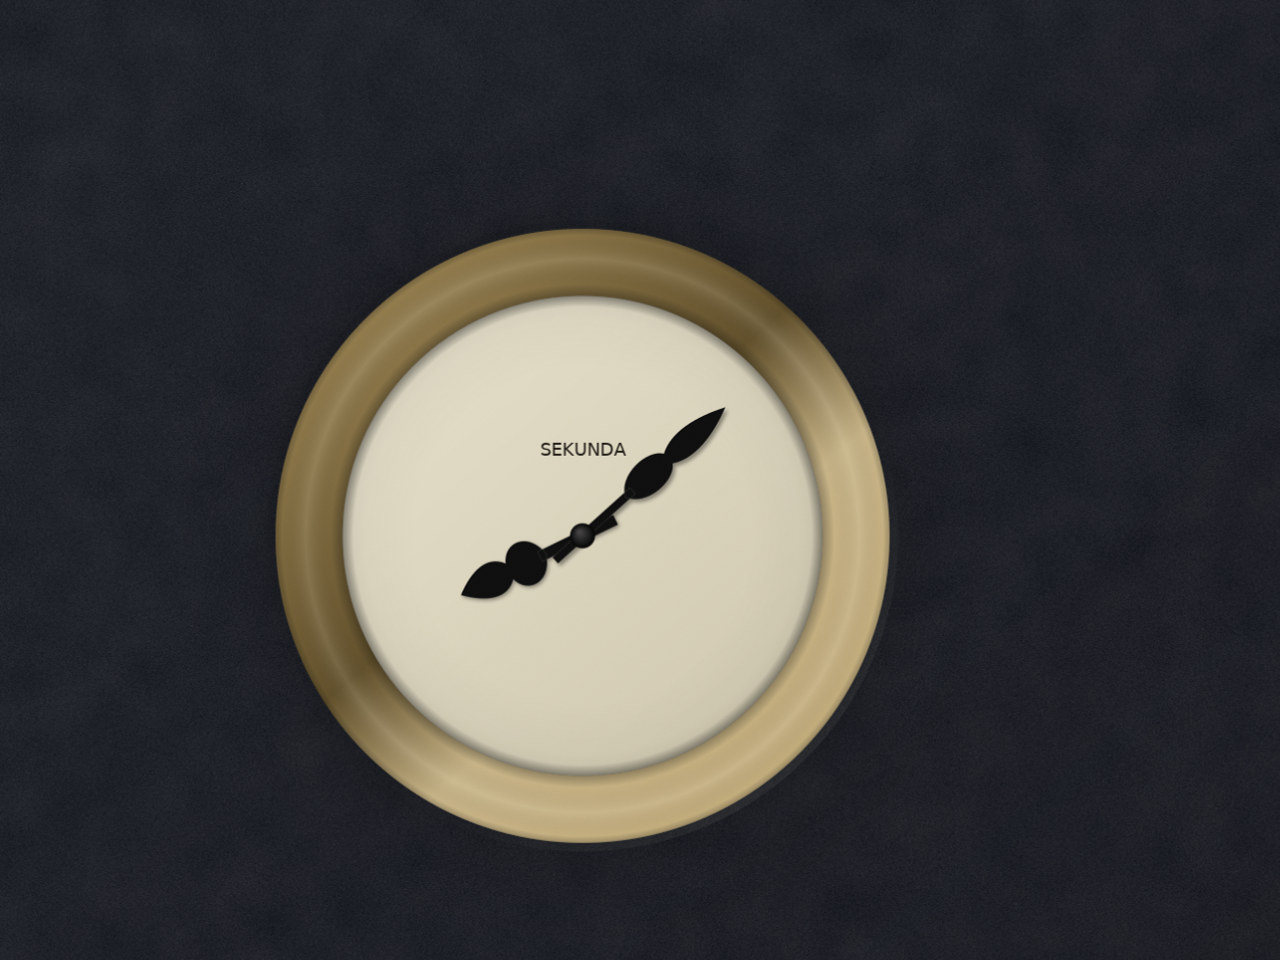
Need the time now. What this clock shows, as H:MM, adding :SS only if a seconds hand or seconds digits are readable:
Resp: 8:08
